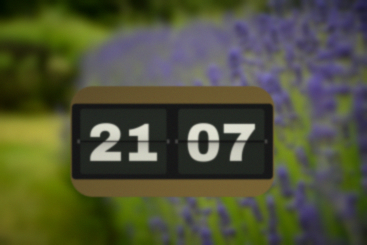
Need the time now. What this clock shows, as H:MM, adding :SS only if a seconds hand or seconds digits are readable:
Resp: 21:07
